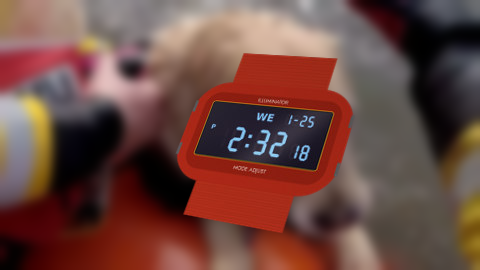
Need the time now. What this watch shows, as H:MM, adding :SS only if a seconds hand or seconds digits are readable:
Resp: 2:32:18
